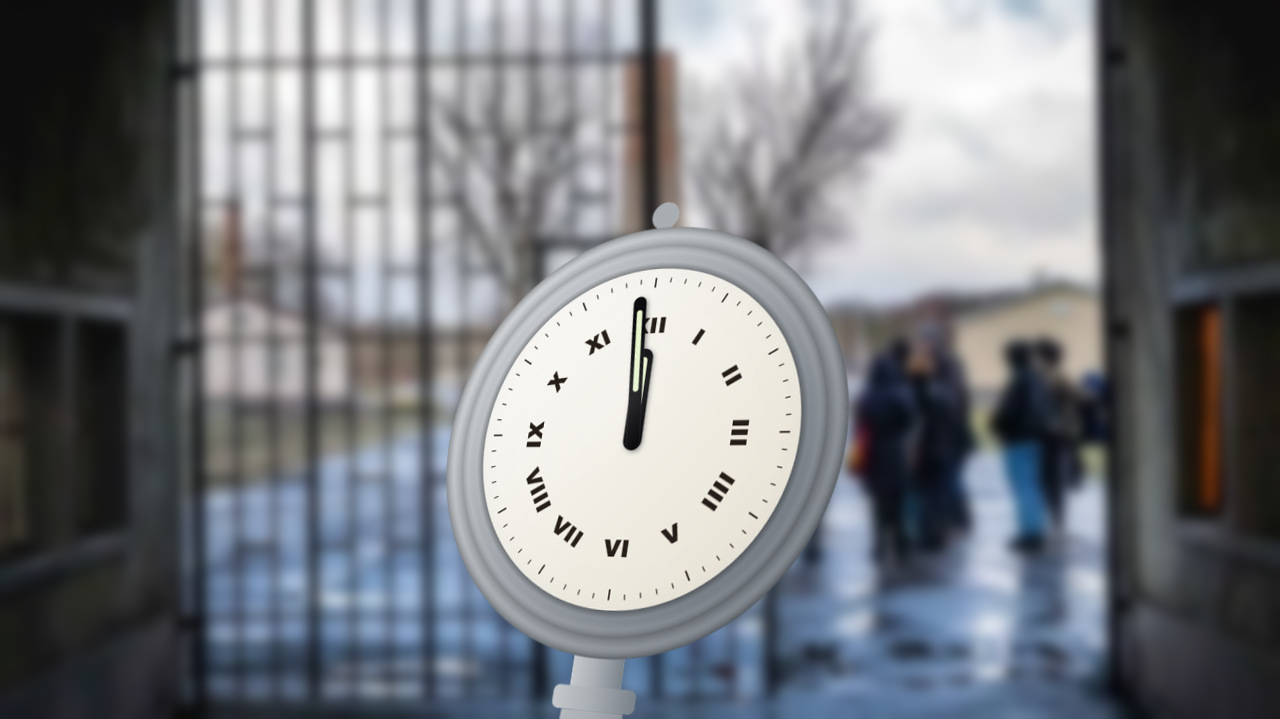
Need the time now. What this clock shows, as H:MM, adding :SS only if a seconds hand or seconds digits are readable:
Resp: 11:59
